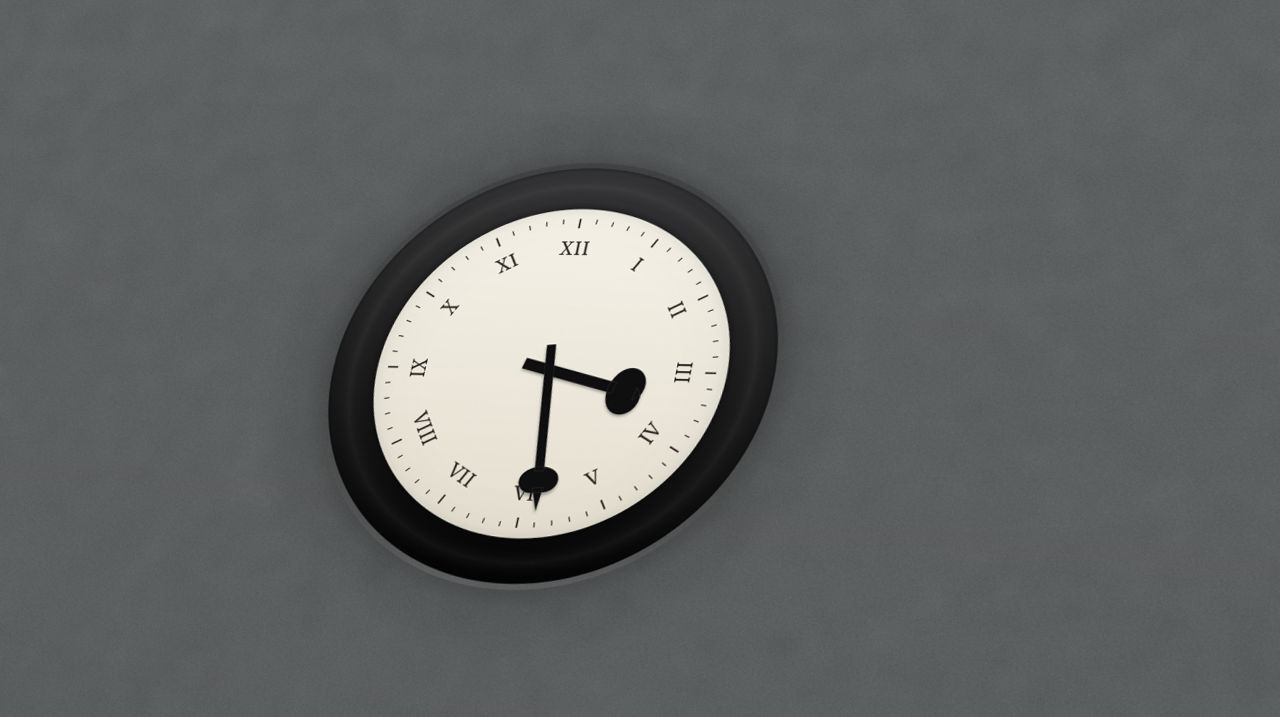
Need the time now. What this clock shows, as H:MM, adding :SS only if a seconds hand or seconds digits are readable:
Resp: 3:29
